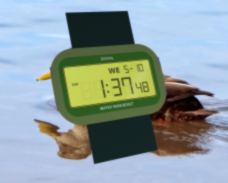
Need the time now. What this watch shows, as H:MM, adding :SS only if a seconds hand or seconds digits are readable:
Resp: 1:37:48
